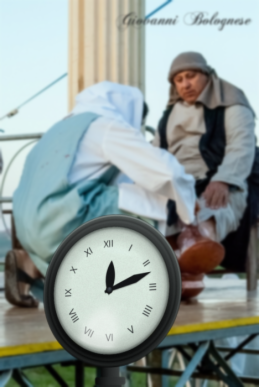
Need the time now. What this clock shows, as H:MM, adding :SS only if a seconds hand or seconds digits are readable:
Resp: 12:12
